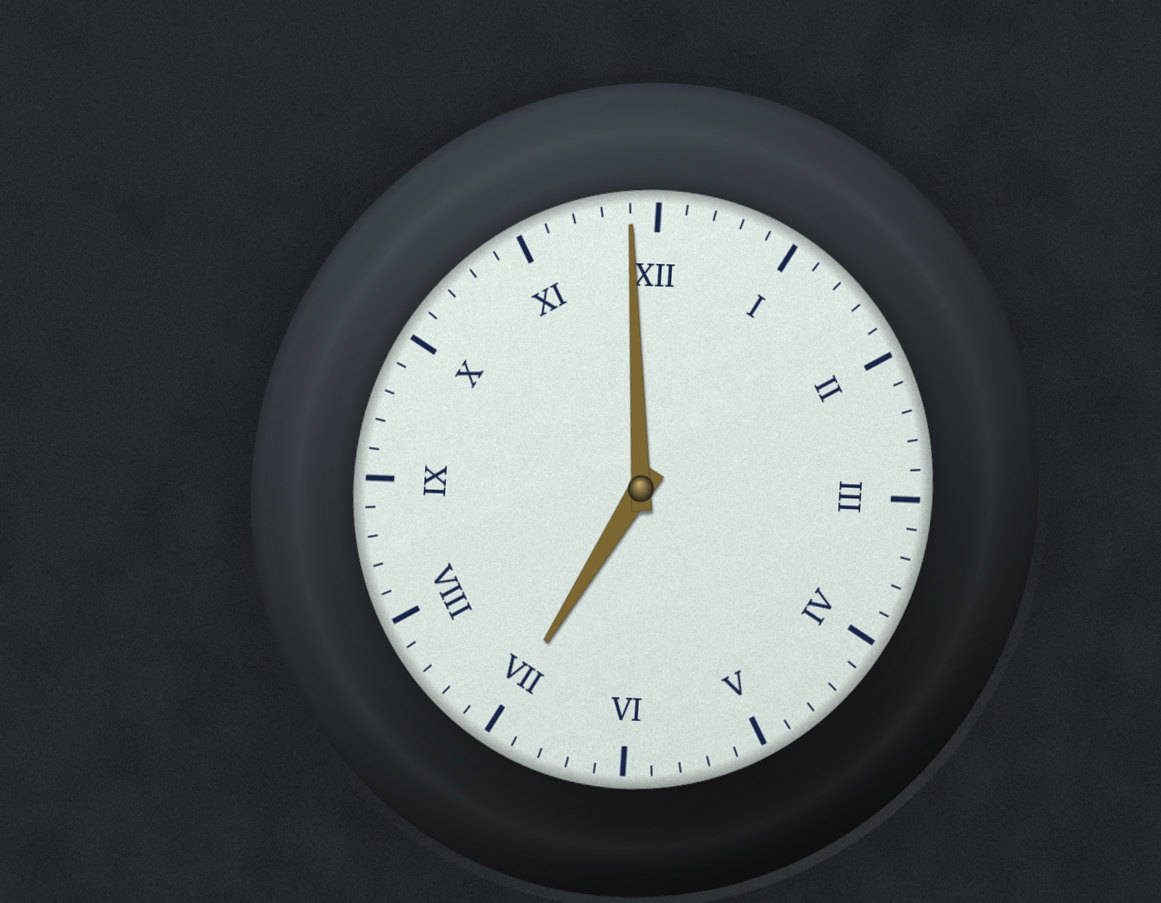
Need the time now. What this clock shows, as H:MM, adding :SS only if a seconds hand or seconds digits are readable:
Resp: 6:59
